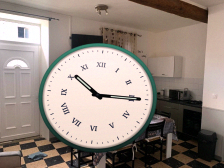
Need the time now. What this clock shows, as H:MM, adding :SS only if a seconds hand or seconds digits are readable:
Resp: 10:15
